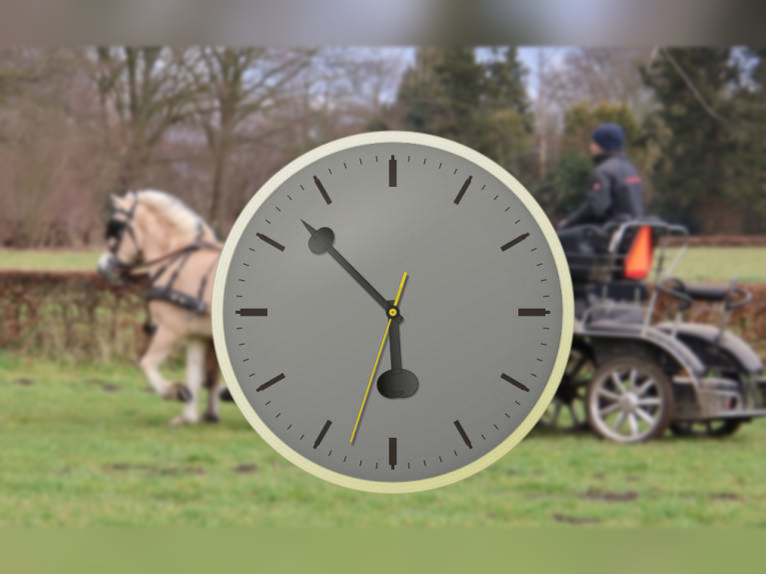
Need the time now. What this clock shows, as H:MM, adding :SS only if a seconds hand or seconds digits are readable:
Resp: 5:52:33
